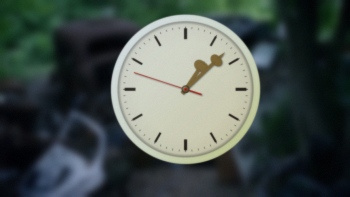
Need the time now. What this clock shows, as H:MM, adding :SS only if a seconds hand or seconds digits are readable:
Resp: 1:07:48
